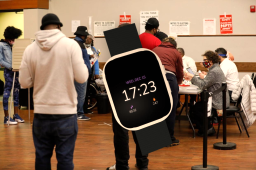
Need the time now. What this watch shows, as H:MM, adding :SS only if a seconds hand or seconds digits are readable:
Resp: 17:23
